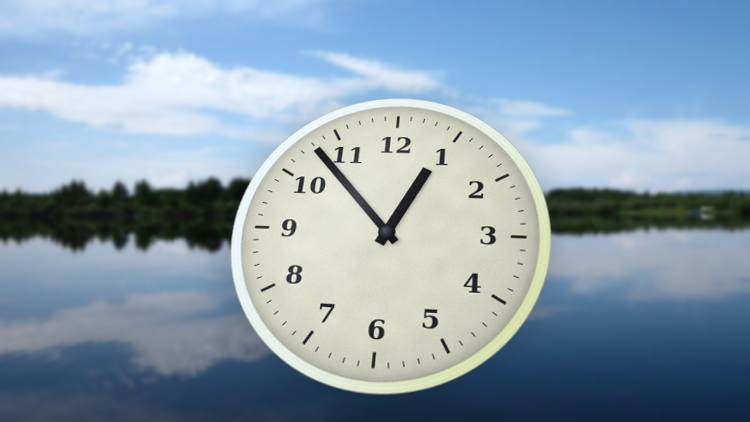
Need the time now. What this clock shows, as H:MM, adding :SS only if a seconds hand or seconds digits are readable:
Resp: 12:53
